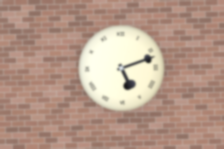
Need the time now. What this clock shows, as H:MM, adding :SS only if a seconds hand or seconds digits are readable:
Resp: 5:12
